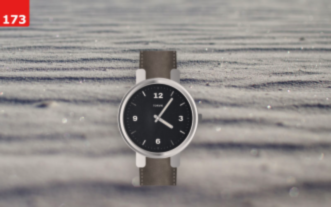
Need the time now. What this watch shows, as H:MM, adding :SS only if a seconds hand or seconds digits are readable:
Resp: 4:06
